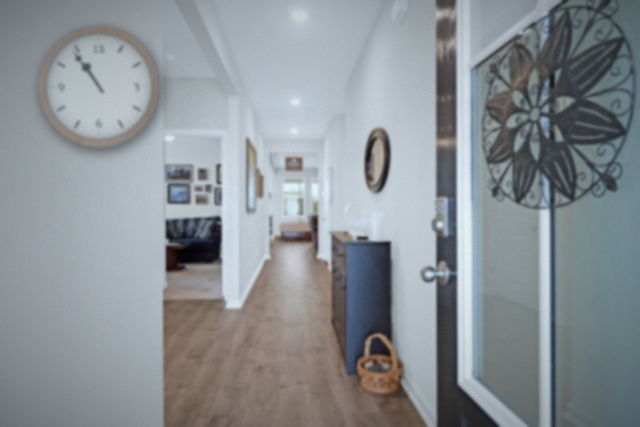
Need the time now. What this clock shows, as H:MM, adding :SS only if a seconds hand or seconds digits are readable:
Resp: 10:54
